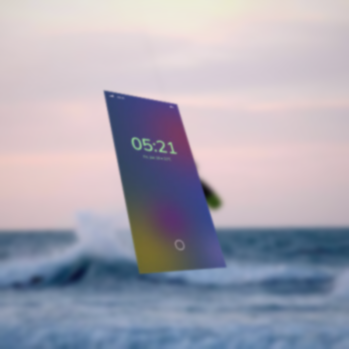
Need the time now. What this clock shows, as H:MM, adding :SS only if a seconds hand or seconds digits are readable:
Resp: 5:21
